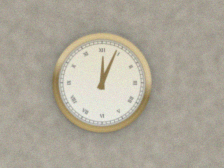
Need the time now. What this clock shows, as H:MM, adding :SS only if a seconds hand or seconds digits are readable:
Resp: 12:04
